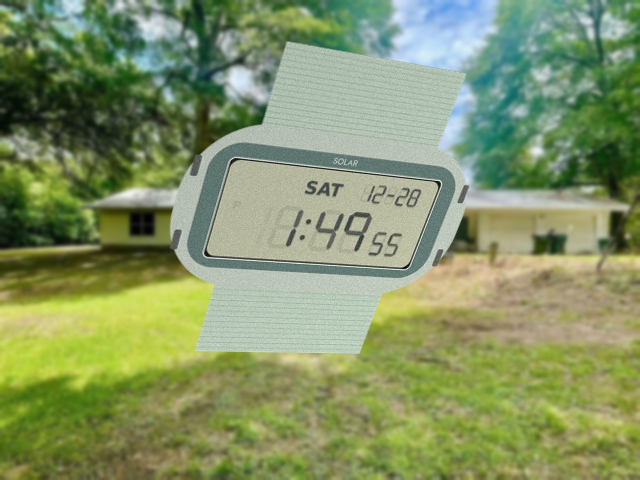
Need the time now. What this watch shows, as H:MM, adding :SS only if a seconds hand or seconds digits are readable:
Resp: 1:49:55
